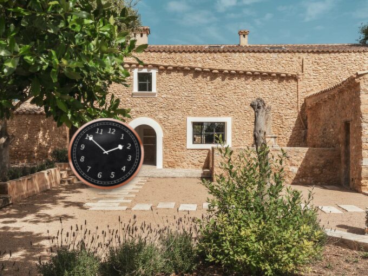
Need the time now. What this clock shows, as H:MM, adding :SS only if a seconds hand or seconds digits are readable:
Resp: 1:50
